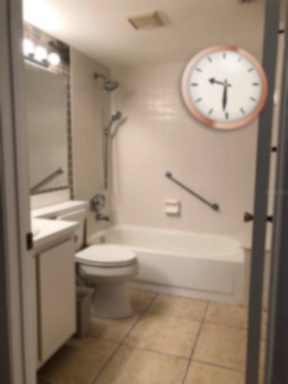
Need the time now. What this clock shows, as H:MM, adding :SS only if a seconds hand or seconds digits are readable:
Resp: 9:31
